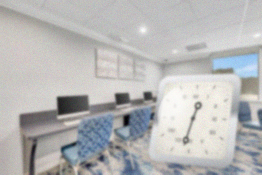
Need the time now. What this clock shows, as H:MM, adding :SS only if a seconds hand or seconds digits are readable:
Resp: 12:32
